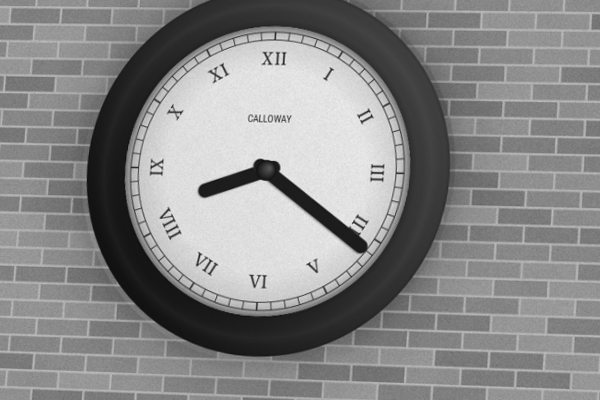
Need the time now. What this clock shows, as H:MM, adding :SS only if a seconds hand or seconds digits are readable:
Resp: 8:21
